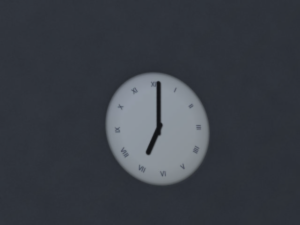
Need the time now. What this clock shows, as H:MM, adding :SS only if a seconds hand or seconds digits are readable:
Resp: 7:01
